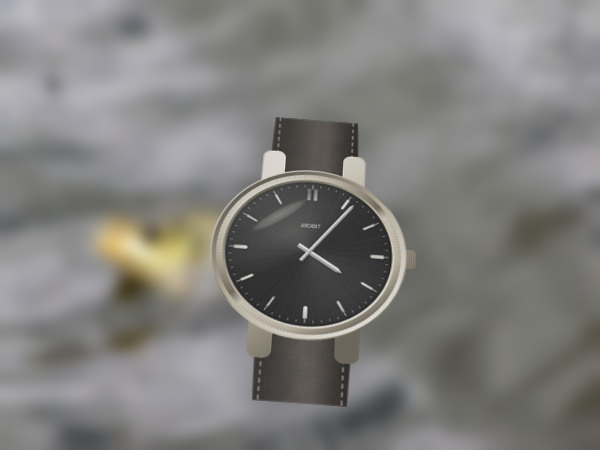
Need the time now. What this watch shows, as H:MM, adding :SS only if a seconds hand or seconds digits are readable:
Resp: 4:06
